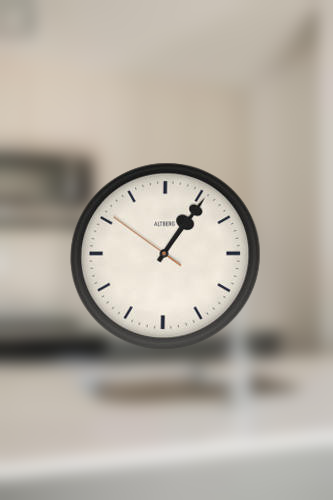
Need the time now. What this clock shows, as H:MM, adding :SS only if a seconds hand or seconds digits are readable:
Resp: 1:05:51
